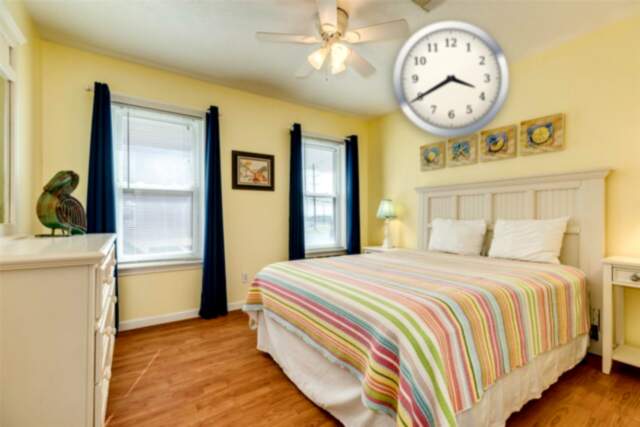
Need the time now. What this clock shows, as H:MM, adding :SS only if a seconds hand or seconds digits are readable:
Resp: 3:40
